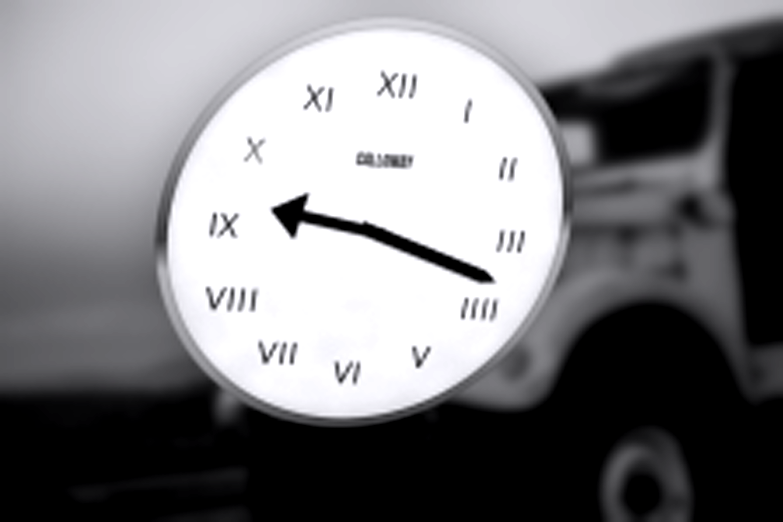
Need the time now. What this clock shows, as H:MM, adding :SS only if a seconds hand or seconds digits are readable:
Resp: 9:18
